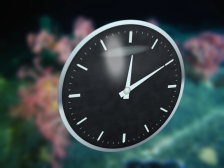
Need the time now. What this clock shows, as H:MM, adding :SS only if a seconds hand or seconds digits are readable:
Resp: 12:10
